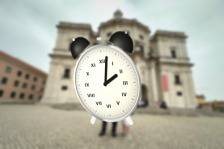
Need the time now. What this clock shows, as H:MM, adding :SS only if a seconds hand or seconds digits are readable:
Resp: 2:02
